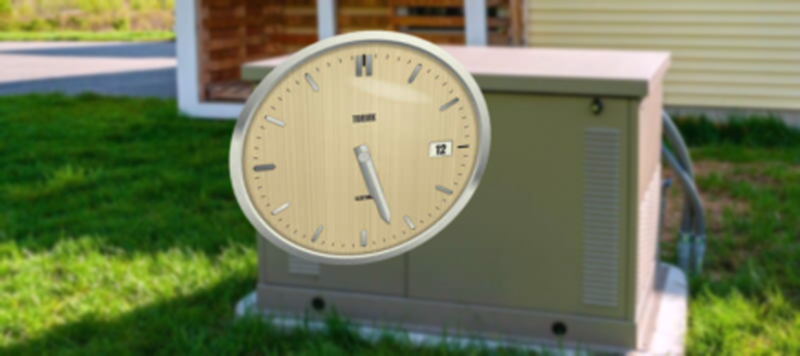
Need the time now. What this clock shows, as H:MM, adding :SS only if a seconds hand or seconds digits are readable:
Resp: 5:27
